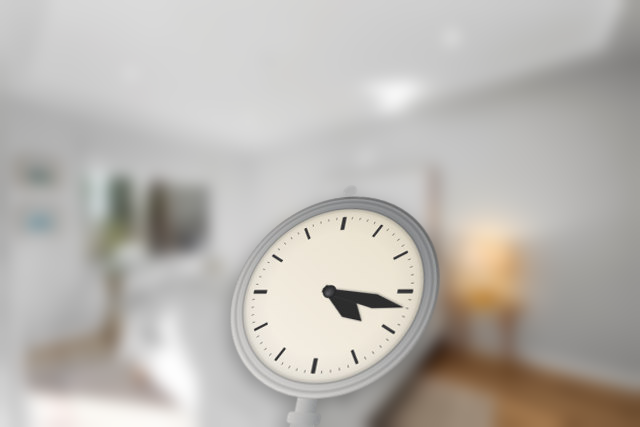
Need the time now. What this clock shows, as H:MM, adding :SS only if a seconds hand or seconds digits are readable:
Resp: 4:17
